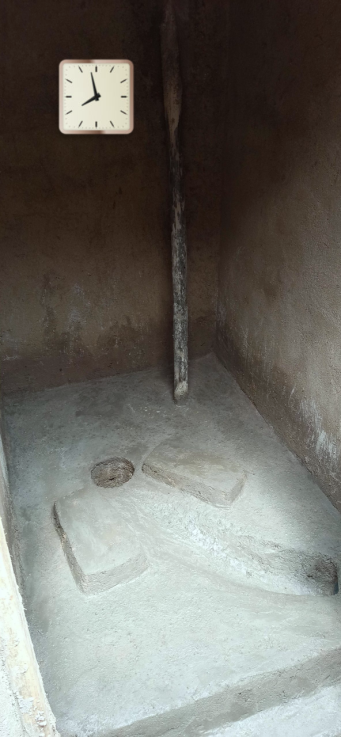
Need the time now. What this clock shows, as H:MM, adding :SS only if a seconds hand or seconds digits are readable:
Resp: 7:58
